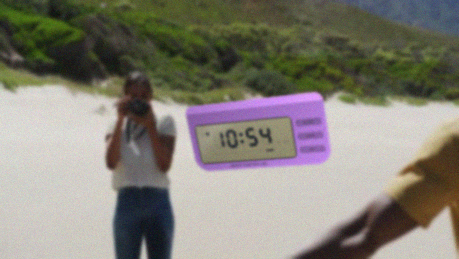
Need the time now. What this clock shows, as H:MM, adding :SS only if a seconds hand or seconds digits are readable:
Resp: 10:54
